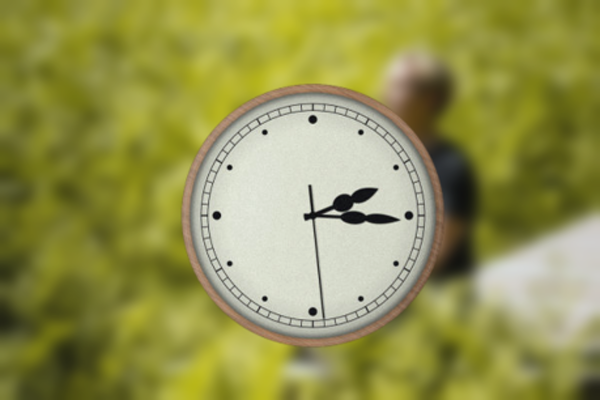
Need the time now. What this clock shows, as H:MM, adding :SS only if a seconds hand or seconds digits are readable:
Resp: 2:15:29
